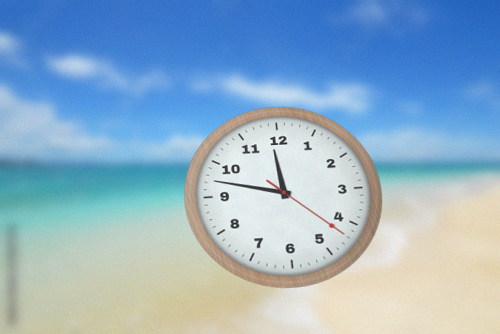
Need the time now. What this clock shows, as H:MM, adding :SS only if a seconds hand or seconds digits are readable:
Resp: 11:47:22
